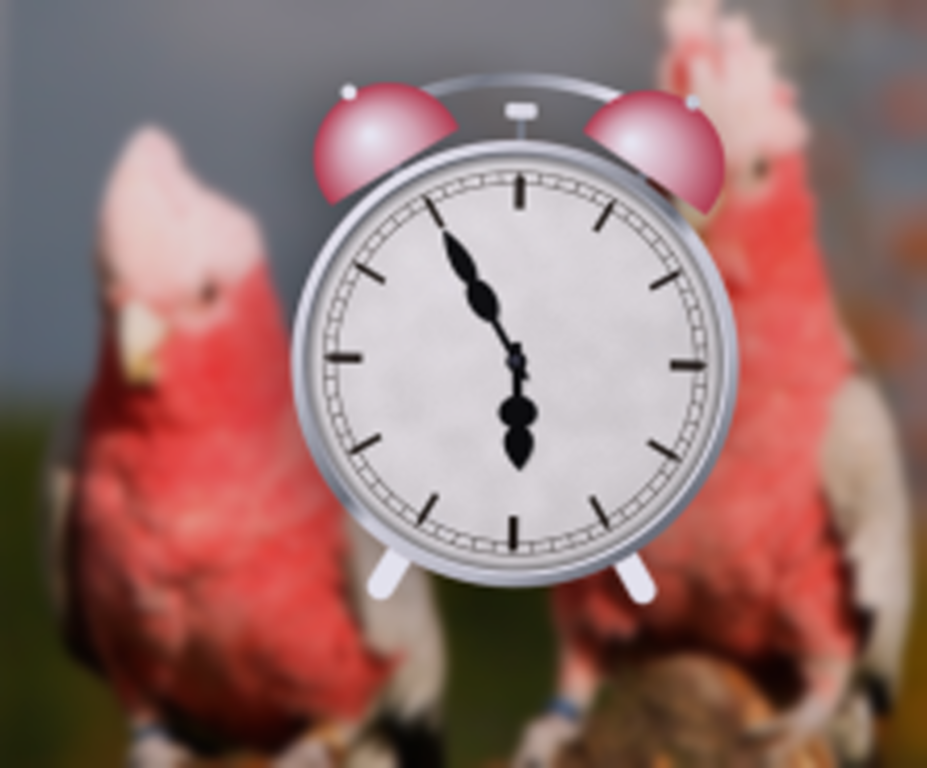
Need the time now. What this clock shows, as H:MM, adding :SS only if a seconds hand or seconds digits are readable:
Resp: 5:55
